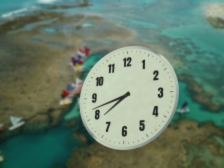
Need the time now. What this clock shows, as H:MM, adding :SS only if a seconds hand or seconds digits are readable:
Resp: 7:42
